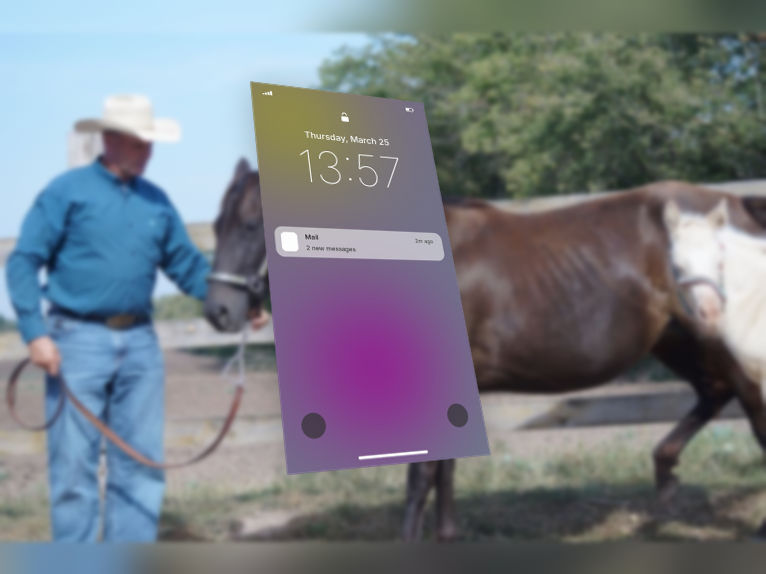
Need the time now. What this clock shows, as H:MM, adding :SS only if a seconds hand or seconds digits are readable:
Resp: 13:57
